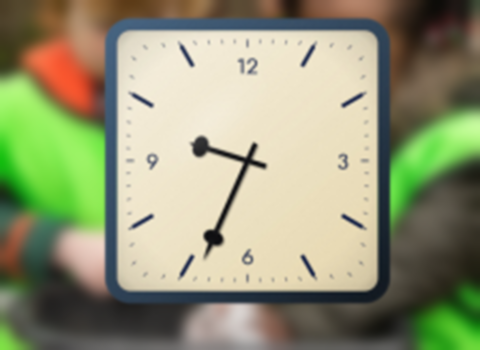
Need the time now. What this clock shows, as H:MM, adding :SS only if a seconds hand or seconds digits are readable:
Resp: 9:34
